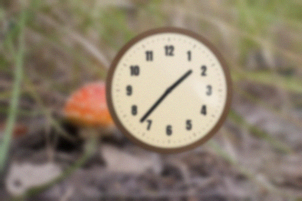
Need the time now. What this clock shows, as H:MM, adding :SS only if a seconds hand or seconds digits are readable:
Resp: 1:37
